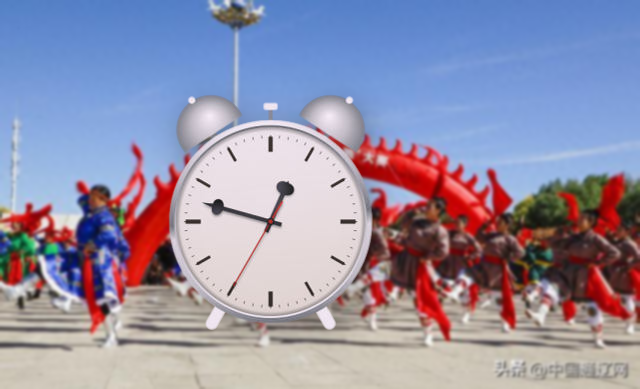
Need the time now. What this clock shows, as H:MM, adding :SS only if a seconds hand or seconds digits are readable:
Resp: 12:47:35
